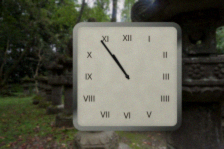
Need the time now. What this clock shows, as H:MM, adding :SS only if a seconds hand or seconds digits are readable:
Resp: 10:54
